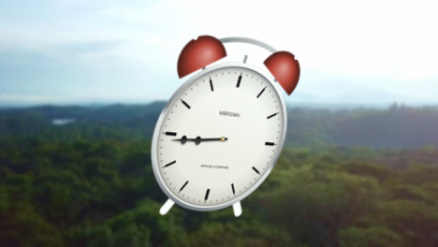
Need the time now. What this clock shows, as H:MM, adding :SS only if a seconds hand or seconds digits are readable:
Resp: 8:44
